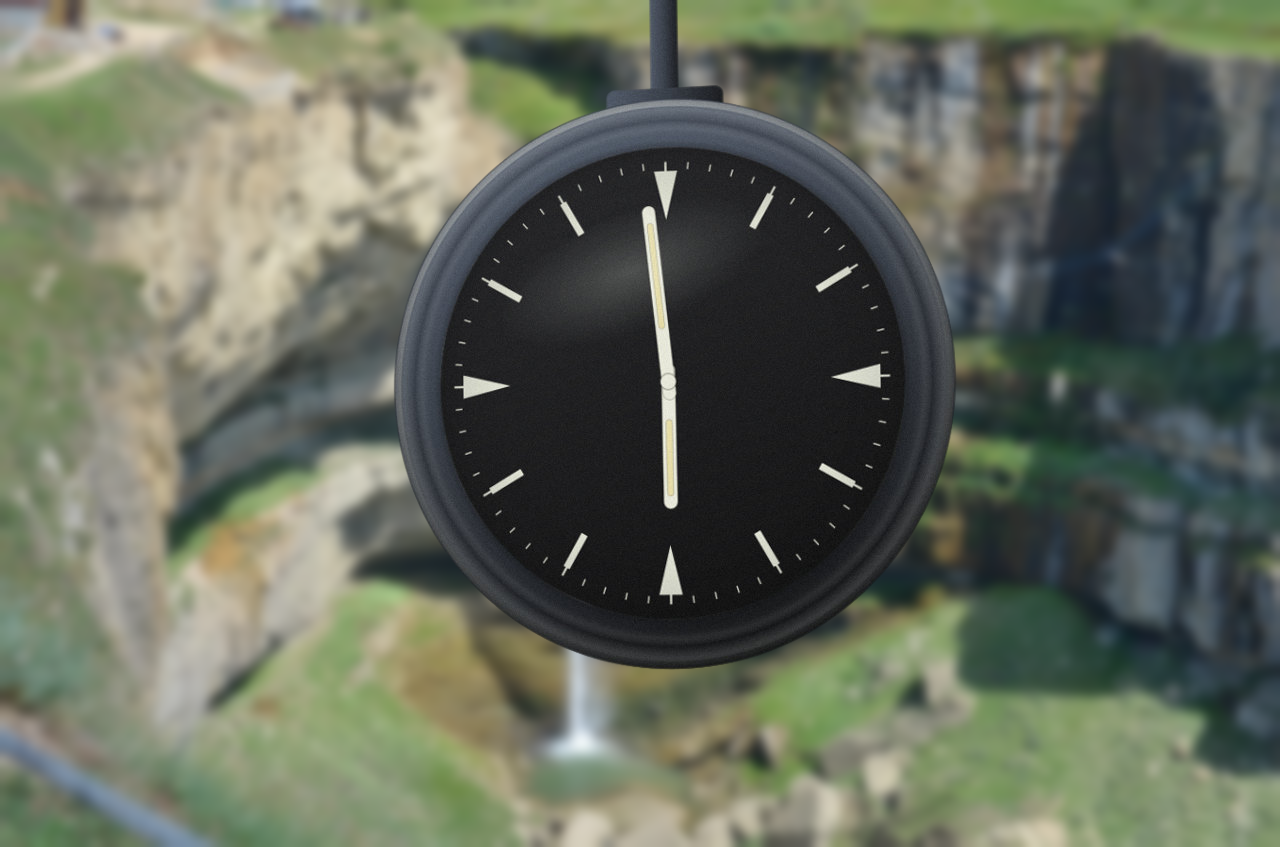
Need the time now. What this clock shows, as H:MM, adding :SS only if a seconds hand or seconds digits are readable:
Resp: 5:59
